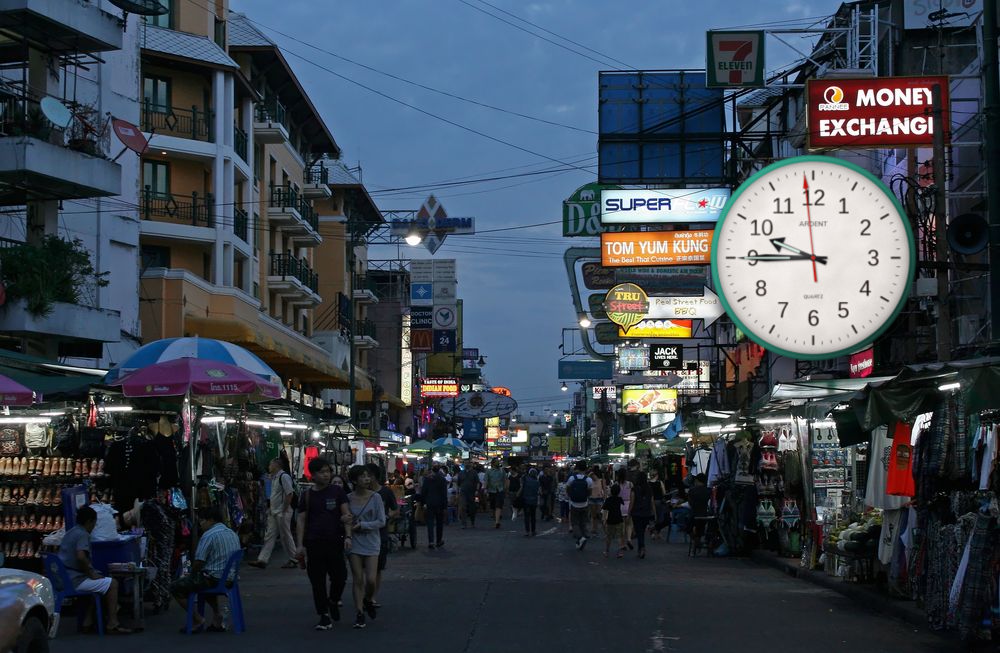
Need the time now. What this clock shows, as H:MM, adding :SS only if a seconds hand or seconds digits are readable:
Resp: 9:44:59
